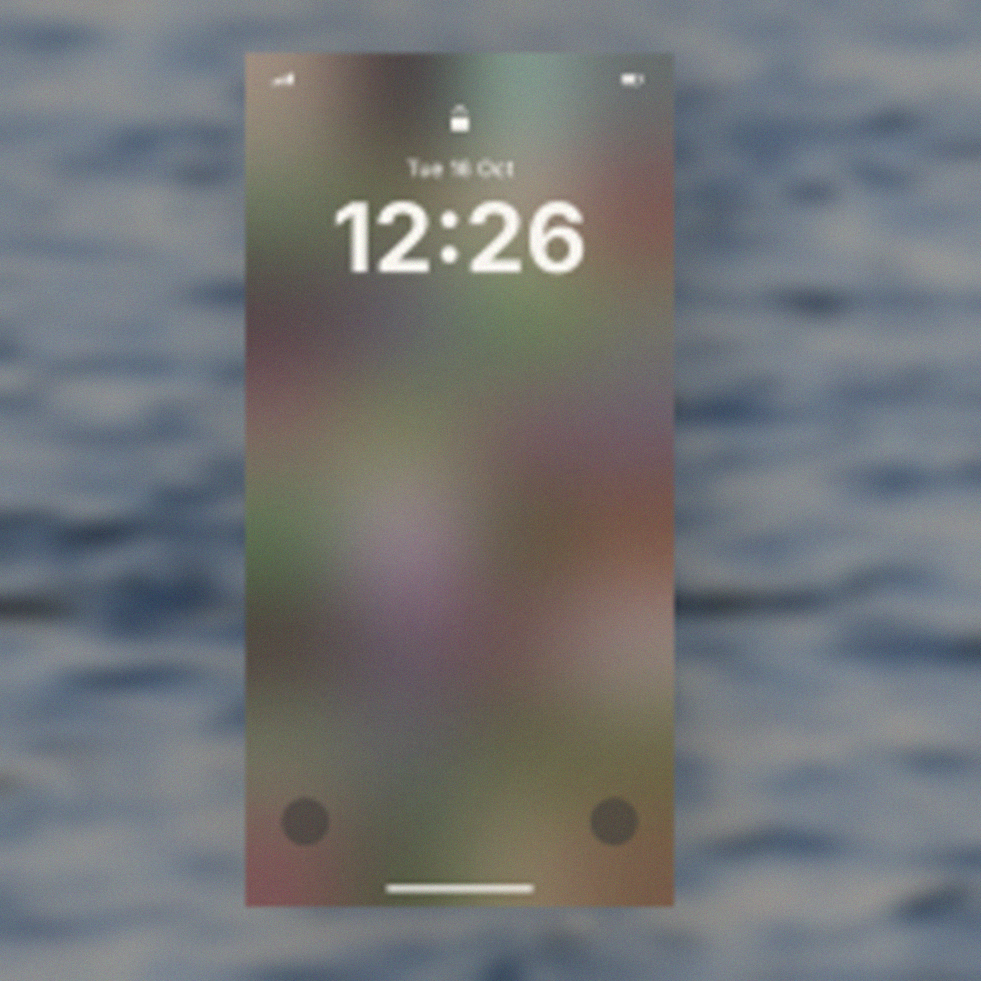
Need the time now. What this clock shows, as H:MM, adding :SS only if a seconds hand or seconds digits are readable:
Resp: 12:26
